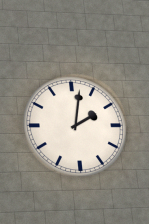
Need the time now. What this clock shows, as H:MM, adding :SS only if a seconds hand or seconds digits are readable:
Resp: 2:02
